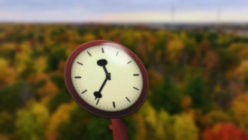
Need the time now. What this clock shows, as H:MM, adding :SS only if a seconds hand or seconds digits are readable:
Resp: 11:36
